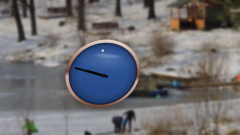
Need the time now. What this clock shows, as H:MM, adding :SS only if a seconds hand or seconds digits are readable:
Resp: 9:49
